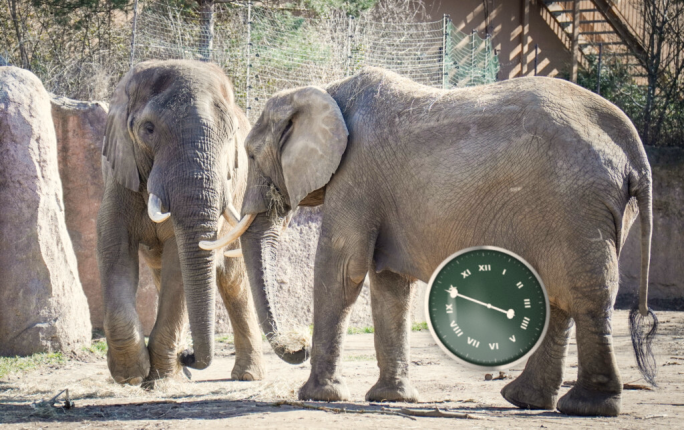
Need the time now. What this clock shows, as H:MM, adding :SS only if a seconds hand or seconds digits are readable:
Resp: 3:49
